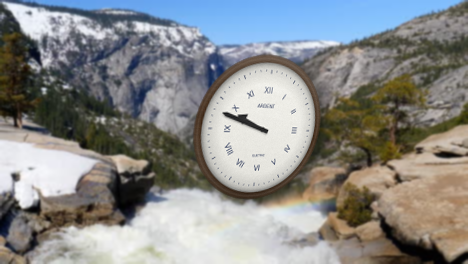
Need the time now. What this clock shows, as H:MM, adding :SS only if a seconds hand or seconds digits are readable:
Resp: 9:48
